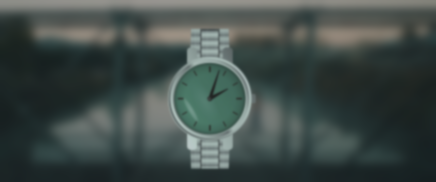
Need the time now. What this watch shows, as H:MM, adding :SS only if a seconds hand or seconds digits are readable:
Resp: 2:03
